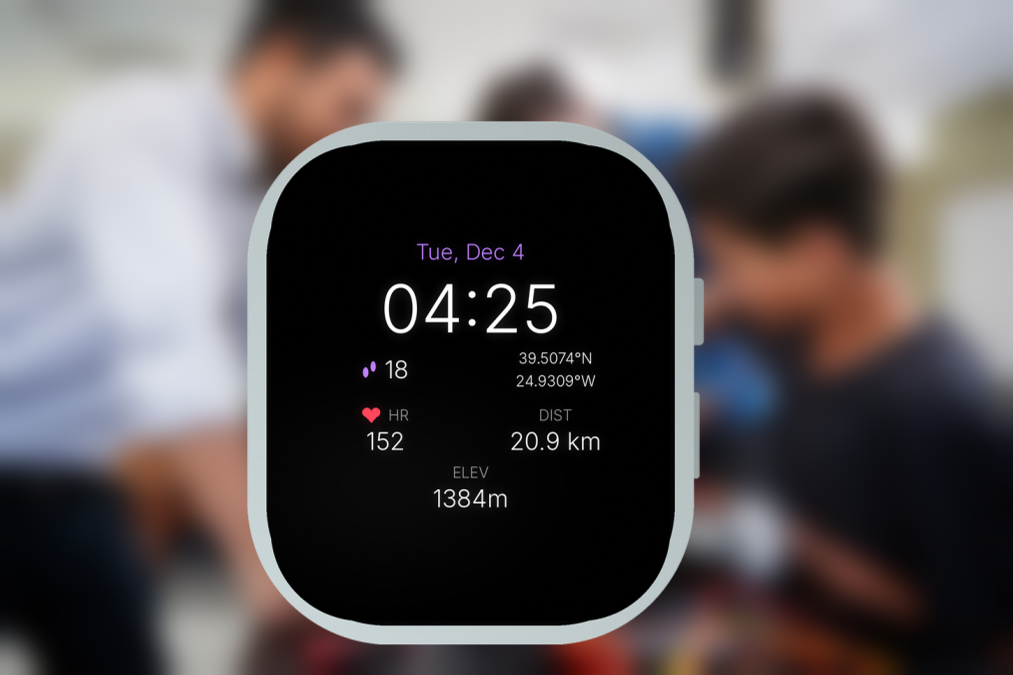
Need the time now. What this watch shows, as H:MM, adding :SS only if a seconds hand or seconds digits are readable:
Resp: 4:25
